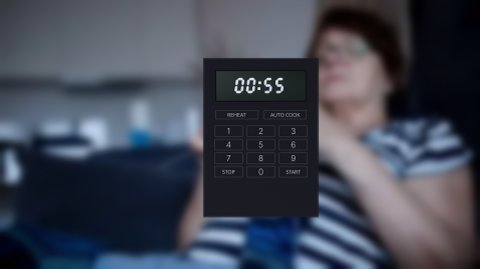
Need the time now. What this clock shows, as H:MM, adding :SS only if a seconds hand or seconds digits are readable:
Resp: 0:55
